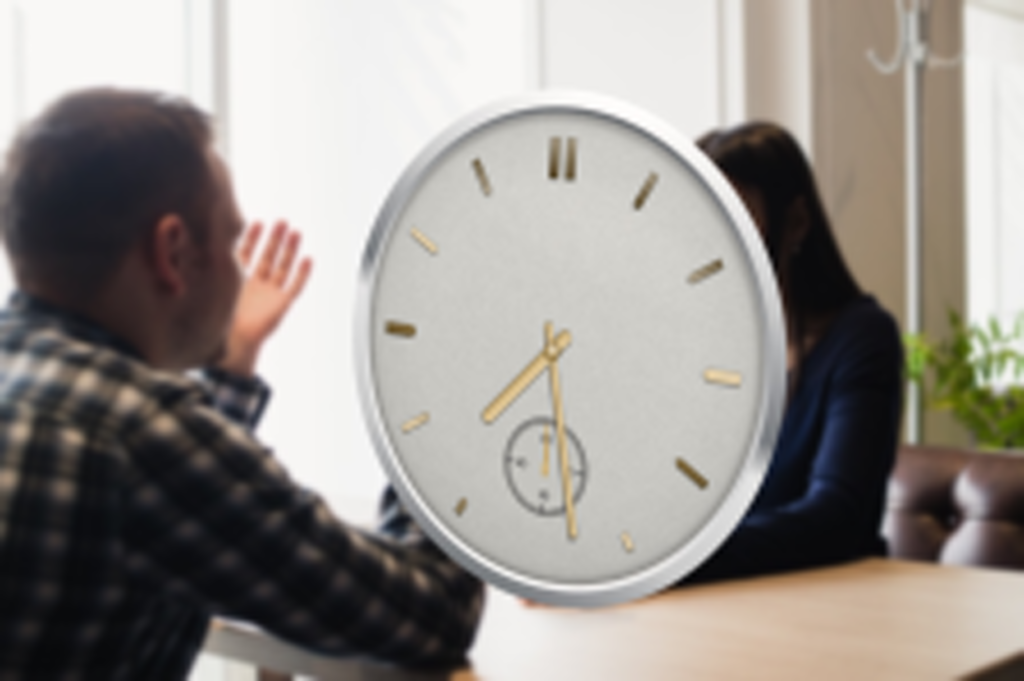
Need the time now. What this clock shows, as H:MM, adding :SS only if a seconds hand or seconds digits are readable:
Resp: 7:28
